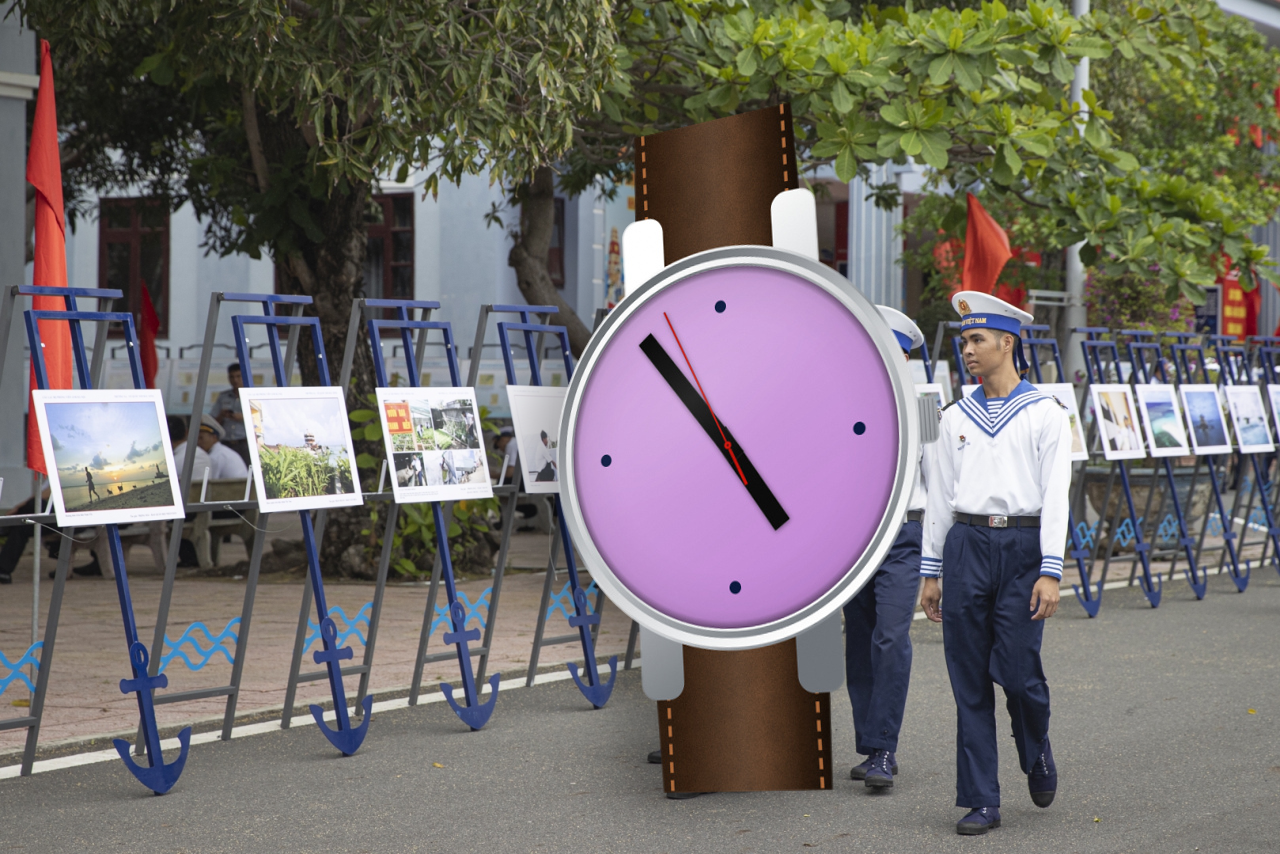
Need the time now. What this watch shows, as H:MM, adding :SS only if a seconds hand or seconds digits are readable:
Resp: 4:53:56
